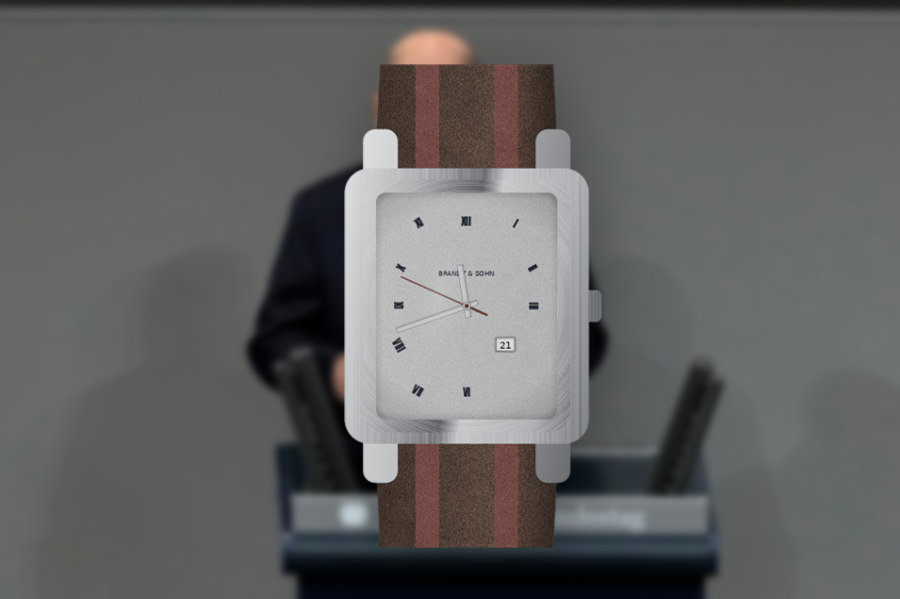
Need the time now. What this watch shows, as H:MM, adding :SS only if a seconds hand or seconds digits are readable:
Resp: 11:41:49
